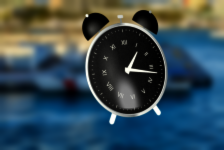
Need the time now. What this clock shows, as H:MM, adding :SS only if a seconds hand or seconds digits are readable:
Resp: 1:17
